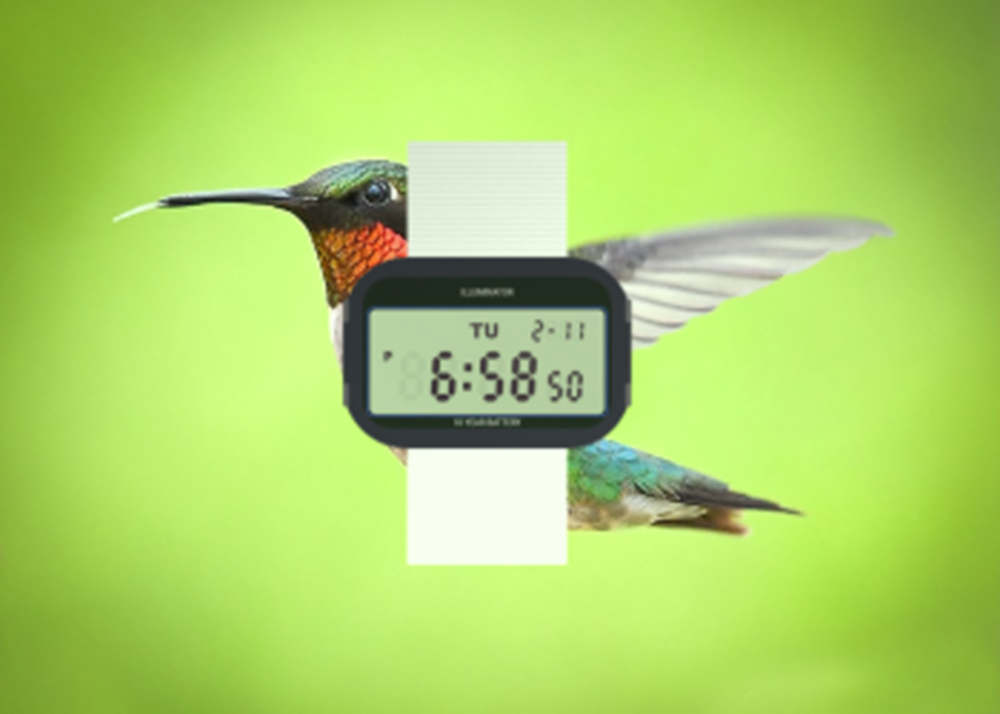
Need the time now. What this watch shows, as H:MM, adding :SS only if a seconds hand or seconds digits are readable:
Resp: 6:58:50
